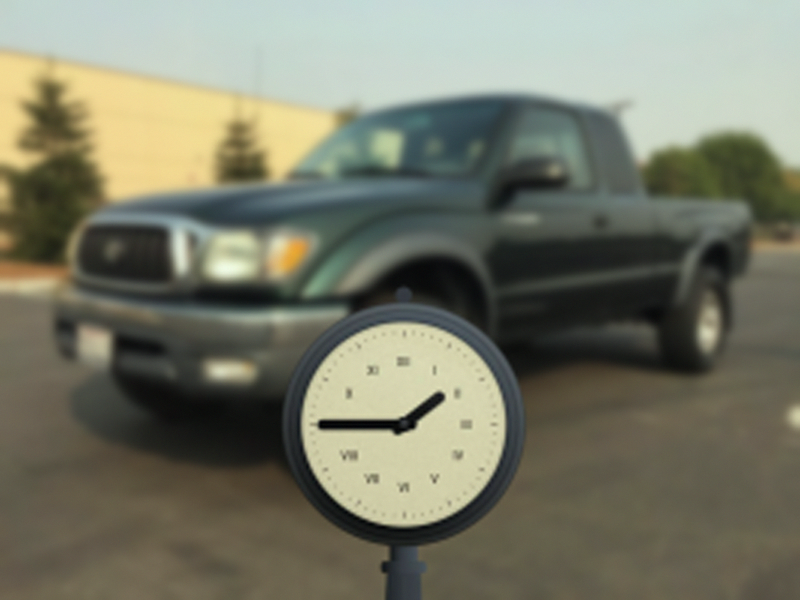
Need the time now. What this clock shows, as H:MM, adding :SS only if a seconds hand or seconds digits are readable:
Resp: 1:45
